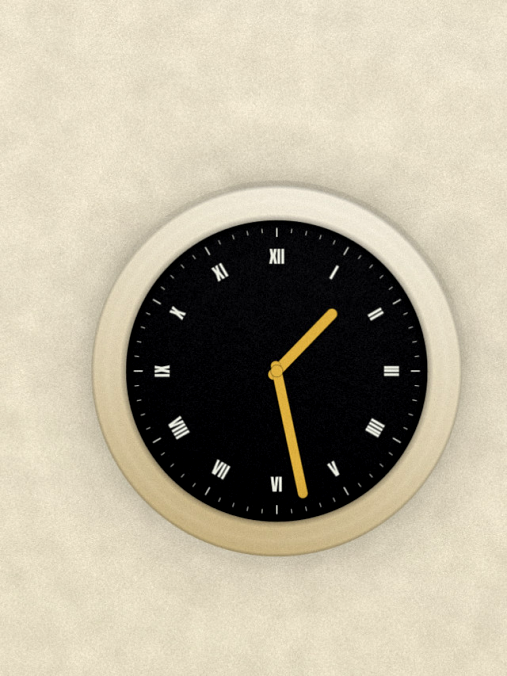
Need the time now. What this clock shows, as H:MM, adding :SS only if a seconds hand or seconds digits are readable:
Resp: 1:28
